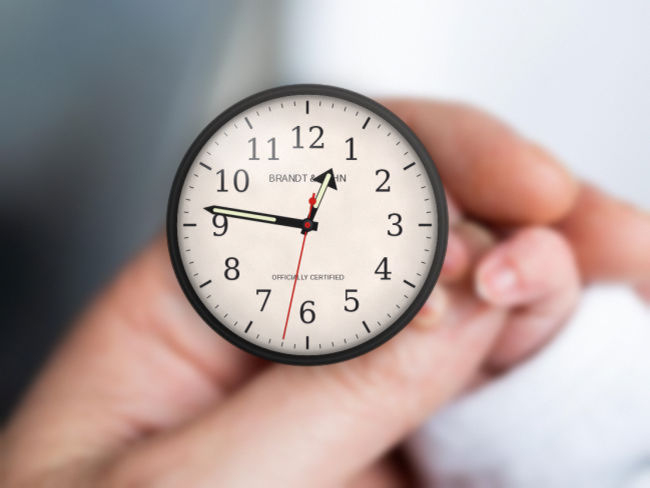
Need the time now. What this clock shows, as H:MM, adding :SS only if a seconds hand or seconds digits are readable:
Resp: 12:46:32
